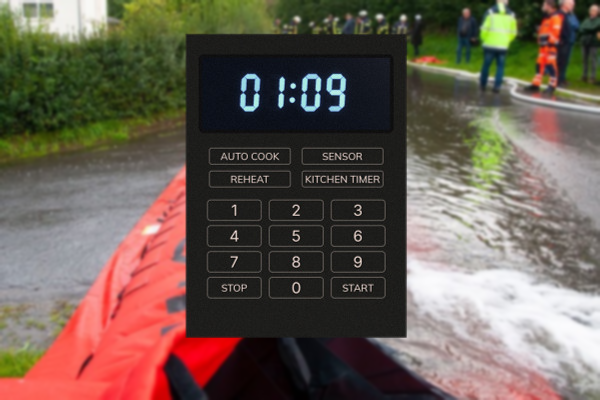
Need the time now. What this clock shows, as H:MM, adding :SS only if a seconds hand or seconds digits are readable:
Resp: 1:09
